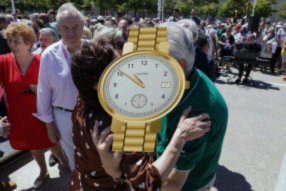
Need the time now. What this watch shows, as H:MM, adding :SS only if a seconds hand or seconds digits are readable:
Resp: 10:51
